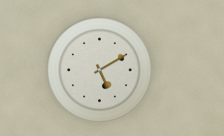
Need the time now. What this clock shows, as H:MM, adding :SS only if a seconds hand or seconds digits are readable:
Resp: 5:10
